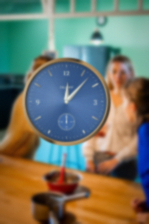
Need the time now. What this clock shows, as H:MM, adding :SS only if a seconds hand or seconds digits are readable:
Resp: 12:07
